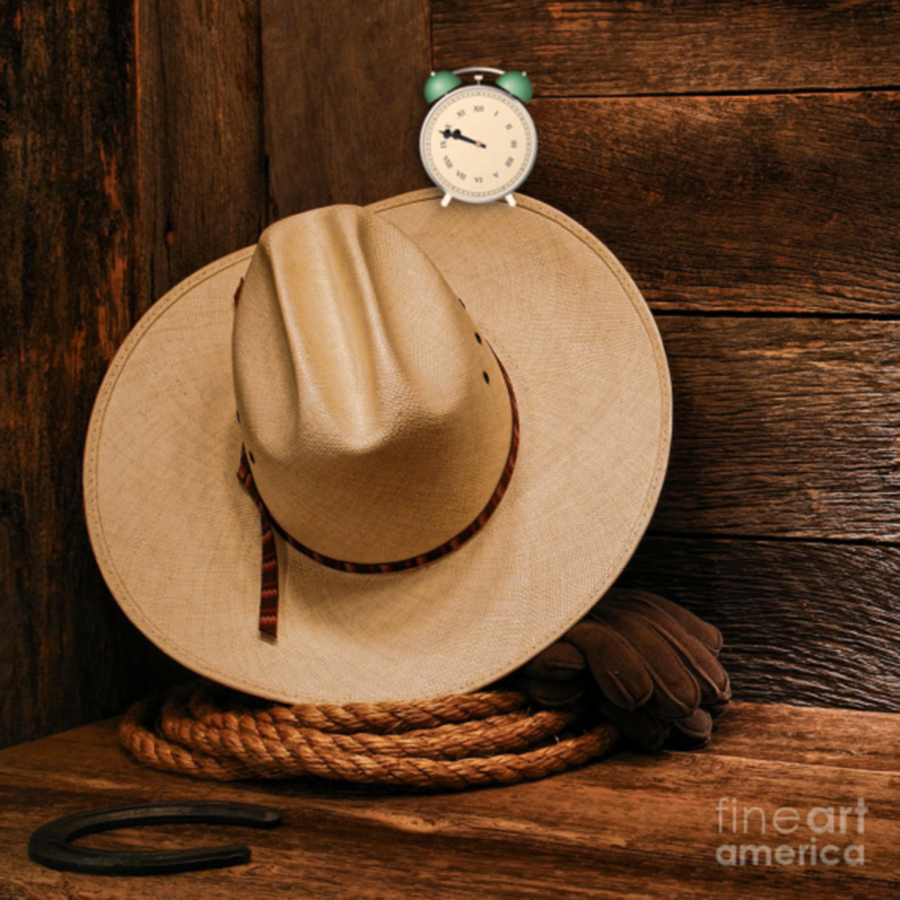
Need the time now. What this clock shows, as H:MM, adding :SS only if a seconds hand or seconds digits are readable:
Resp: 9:48
